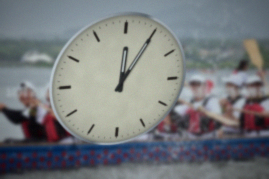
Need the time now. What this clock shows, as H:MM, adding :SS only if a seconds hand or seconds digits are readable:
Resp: 12:05
